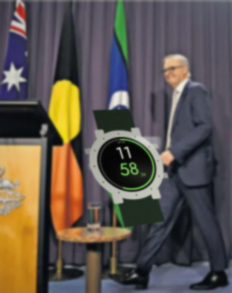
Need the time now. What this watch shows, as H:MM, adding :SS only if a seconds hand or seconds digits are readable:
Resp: 11:58
